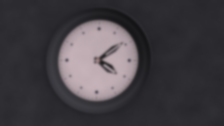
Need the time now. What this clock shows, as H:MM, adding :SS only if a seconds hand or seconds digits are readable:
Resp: 4:09
